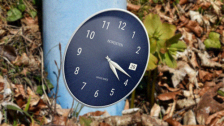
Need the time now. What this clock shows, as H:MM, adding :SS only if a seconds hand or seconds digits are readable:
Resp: 4:18
